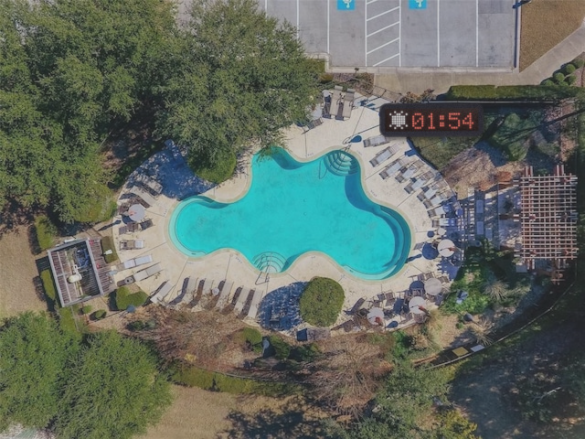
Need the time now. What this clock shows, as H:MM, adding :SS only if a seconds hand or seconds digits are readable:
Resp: 1:54
